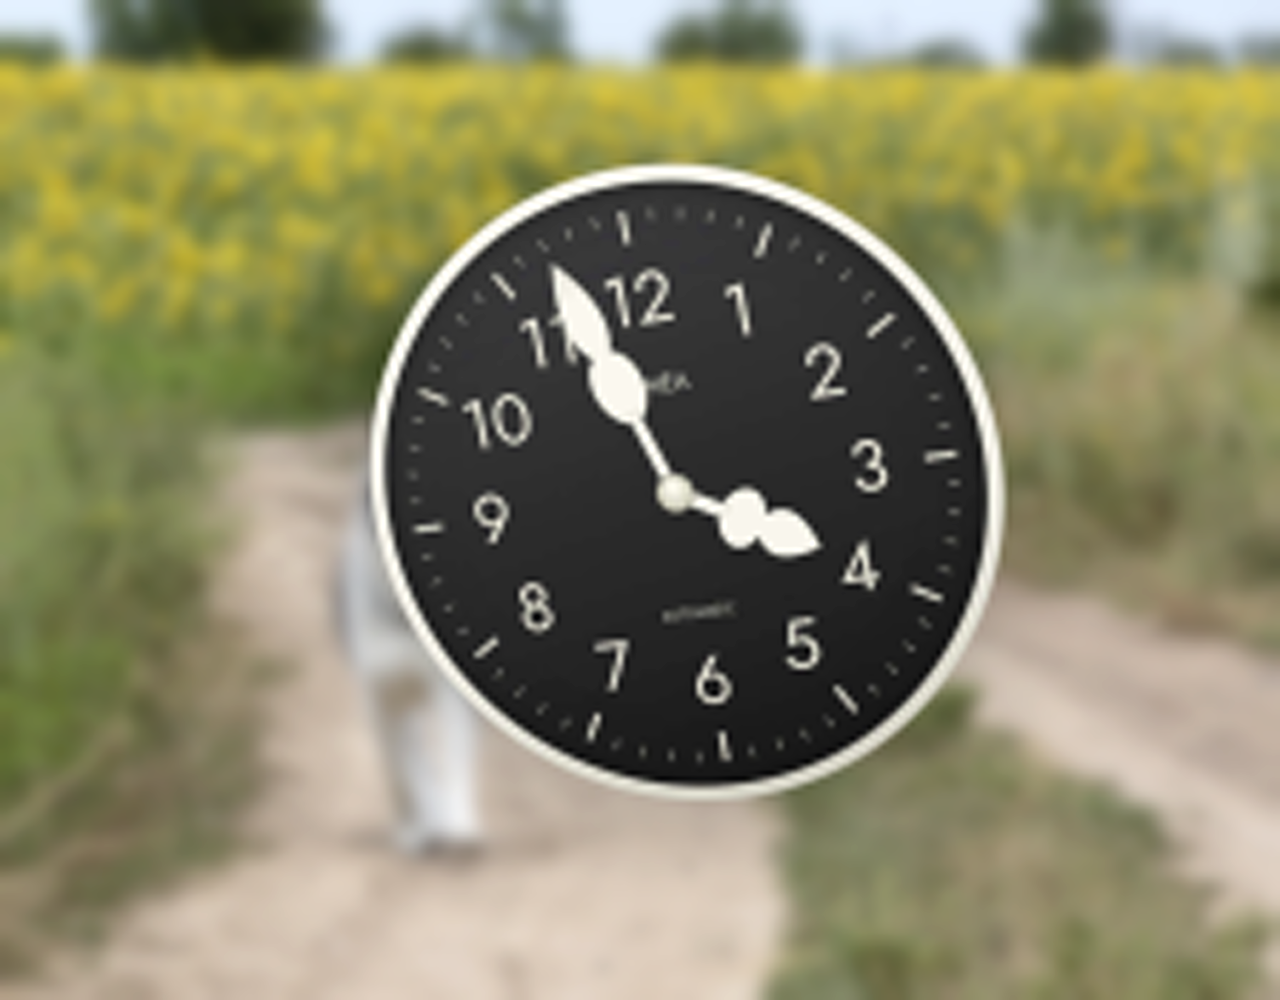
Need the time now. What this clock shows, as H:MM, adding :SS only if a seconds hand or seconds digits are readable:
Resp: 3:57
